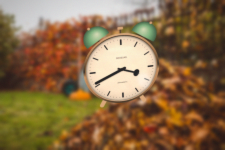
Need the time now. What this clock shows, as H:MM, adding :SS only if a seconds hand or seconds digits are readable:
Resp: 3:41
